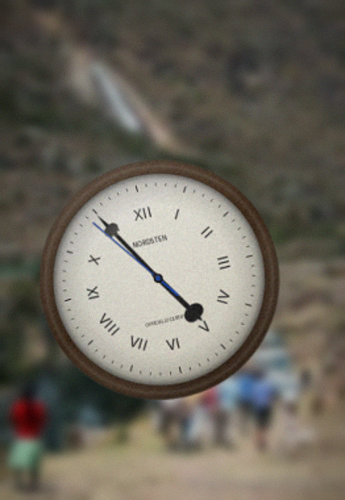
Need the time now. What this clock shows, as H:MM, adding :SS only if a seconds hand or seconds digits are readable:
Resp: 4:54:54
